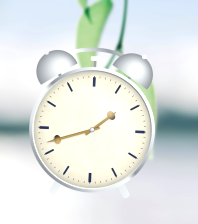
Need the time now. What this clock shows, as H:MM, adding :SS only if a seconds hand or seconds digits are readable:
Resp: 1:42
